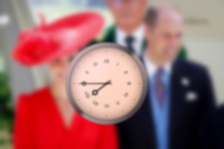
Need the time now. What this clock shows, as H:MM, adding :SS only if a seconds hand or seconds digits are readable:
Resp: 7:45
